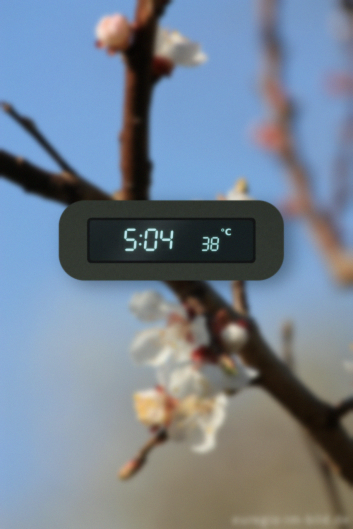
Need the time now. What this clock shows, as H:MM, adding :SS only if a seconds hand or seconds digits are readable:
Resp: 5:04
